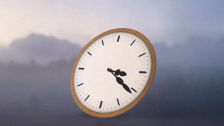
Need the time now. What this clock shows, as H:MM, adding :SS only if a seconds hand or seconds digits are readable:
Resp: 3:21
